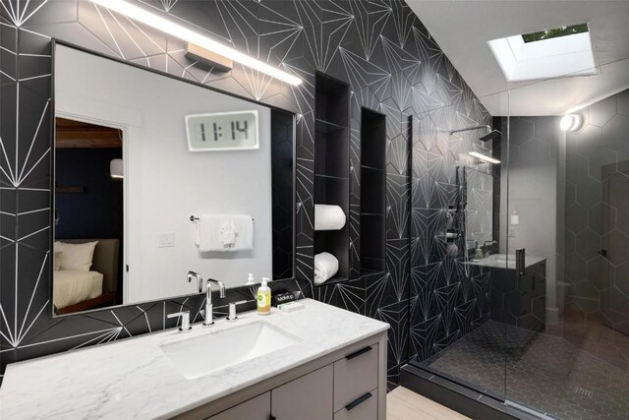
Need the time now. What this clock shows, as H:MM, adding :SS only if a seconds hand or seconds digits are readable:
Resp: 11:14
